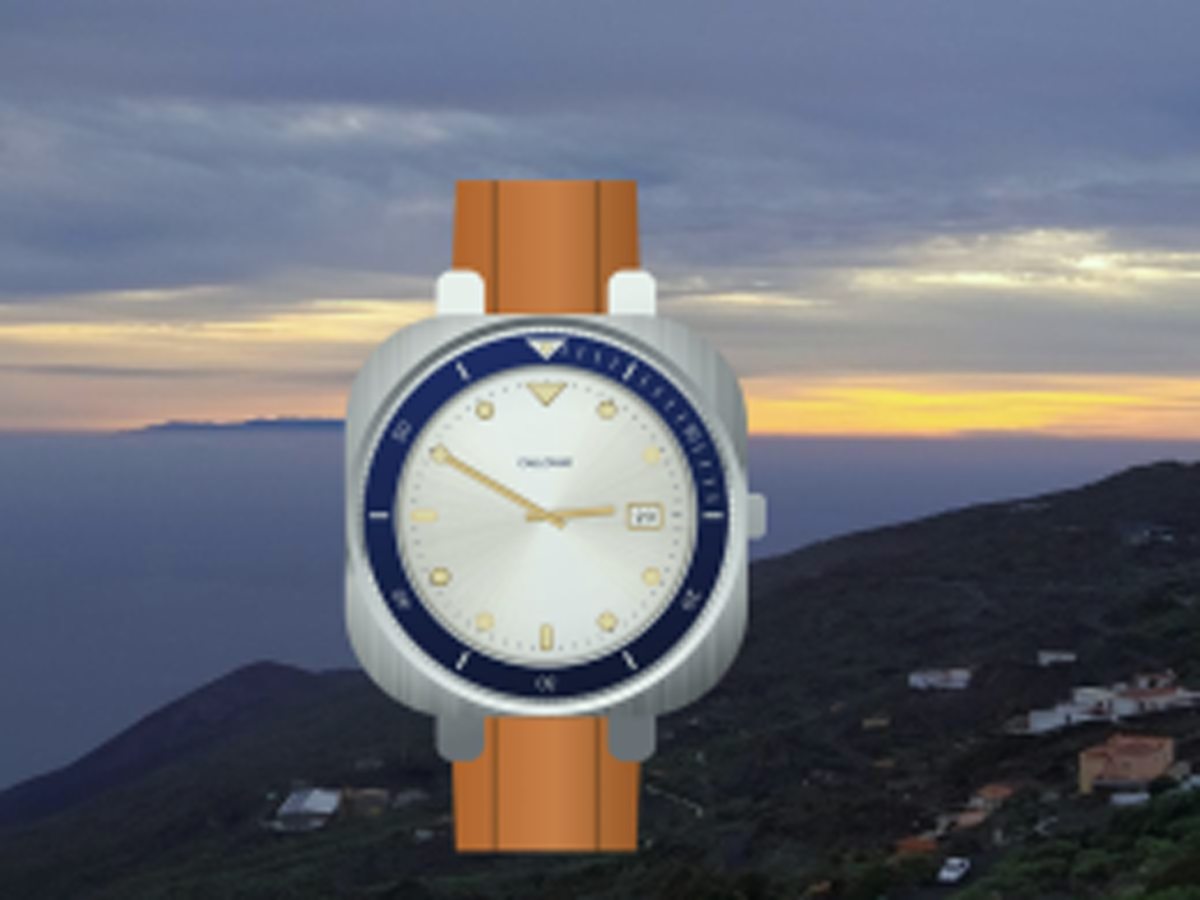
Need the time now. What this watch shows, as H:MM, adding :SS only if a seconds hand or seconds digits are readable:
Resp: 2:50
